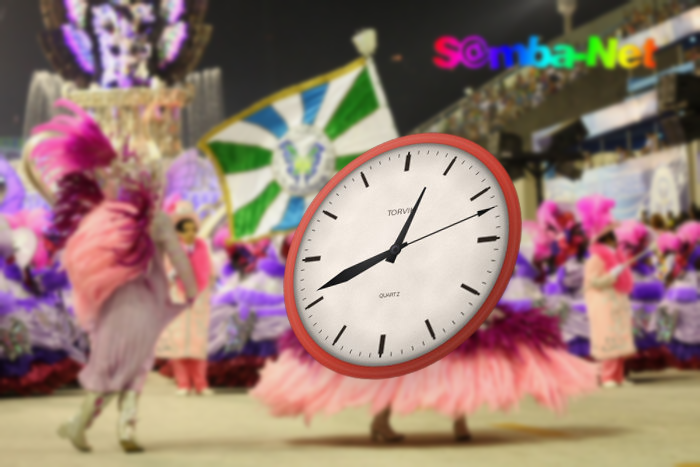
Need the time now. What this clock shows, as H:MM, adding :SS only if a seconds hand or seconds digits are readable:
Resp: 12:41:12
